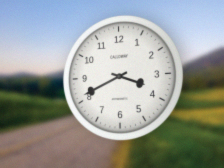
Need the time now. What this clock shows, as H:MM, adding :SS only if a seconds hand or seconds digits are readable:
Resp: 3:41
